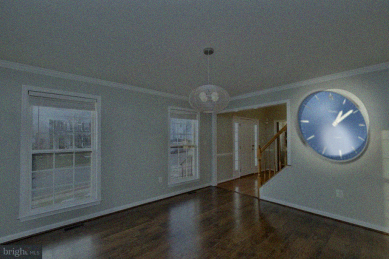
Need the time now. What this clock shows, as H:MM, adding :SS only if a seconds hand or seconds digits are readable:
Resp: 1:09
